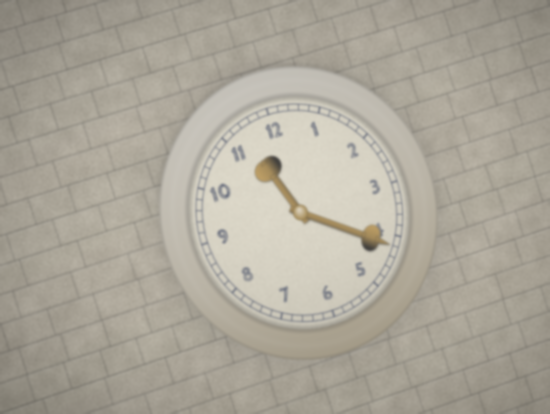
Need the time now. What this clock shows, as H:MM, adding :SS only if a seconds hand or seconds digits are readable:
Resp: 11:21
